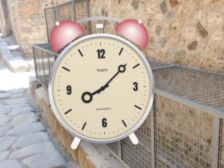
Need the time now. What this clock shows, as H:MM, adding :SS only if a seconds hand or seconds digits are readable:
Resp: 8:08
